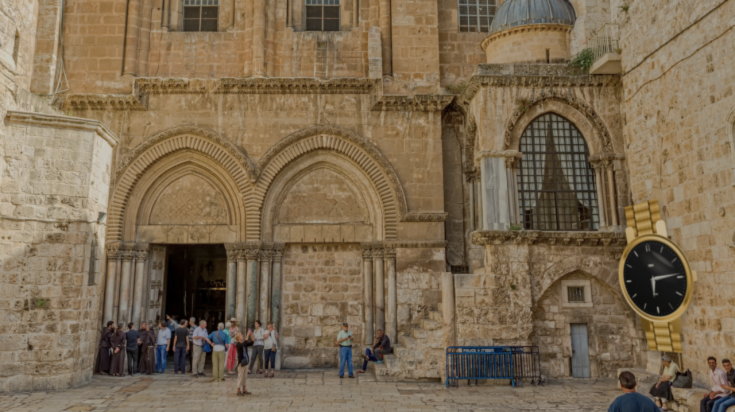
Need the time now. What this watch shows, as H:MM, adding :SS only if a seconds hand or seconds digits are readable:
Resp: 6:14
